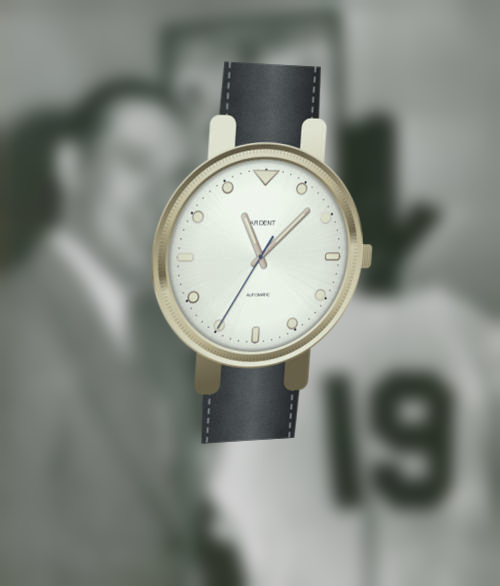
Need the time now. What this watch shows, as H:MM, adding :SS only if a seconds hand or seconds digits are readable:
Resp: 11:07:35
